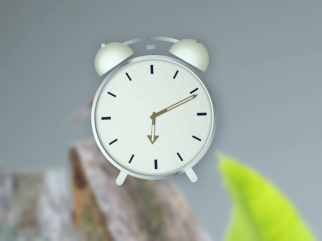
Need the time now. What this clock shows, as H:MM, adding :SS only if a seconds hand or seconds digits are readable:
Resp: 6:11
